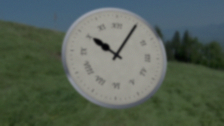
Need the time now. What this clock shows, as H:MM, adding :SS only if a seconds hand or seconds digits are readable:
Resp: 10:05
